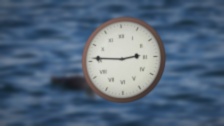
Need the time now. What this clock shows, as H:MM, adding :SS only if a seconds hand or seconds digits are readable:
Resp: 2:46
